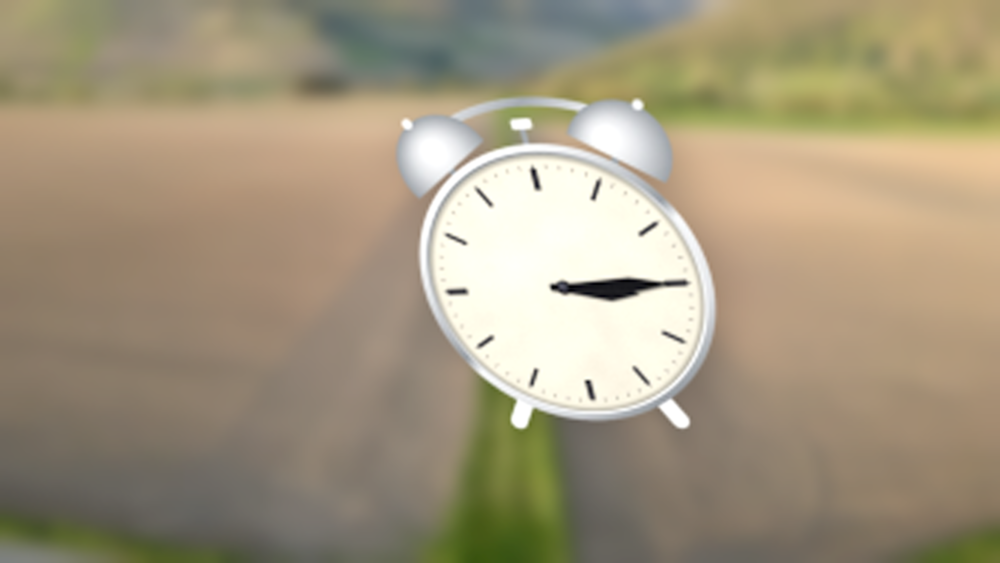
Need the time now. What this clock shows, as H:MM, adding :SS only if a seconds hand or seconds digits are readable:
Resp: 3:15
